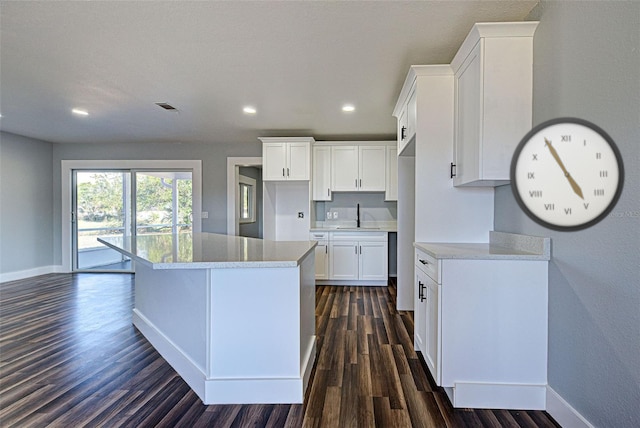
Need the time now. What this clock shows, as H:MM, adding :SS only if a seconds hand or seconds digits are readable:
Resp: 4:55
